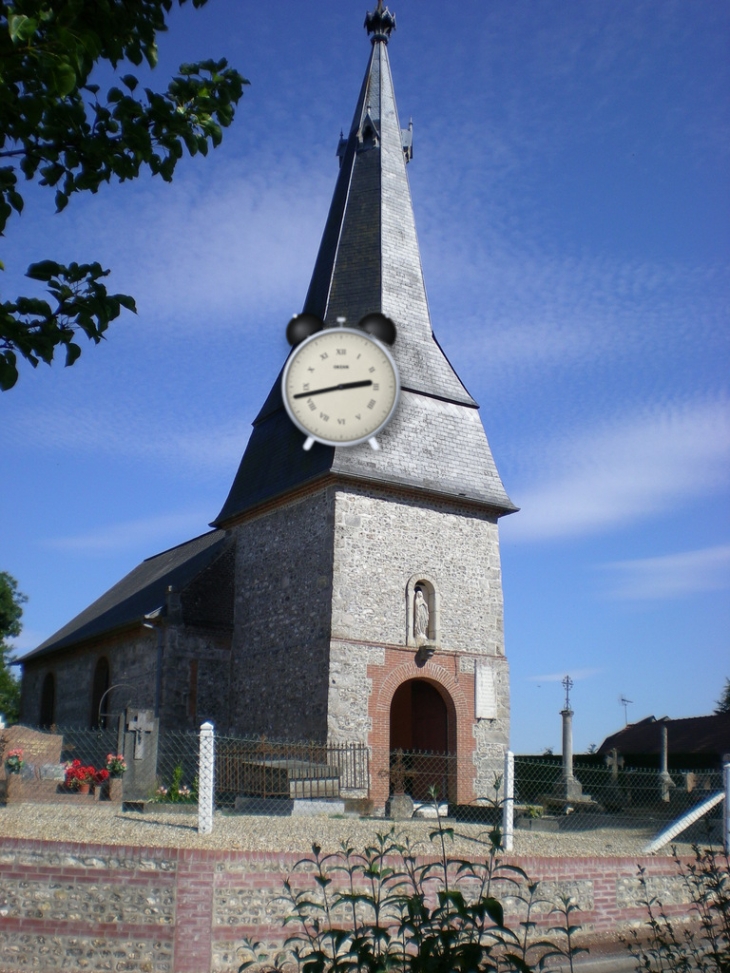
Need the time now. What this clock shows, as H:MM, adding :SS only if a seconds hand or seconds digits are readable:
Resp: 2:43
